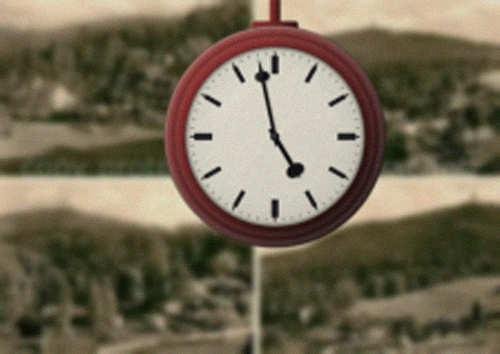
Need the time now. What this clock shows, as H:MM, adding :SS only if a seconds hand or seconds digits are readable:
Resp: 4:58
